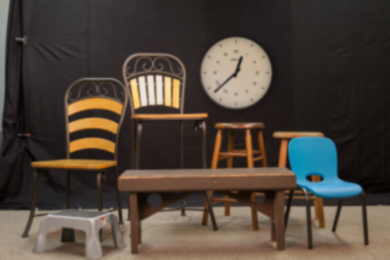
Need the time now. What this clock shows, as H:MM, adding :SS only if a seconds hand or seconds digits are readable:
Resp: 12:38
